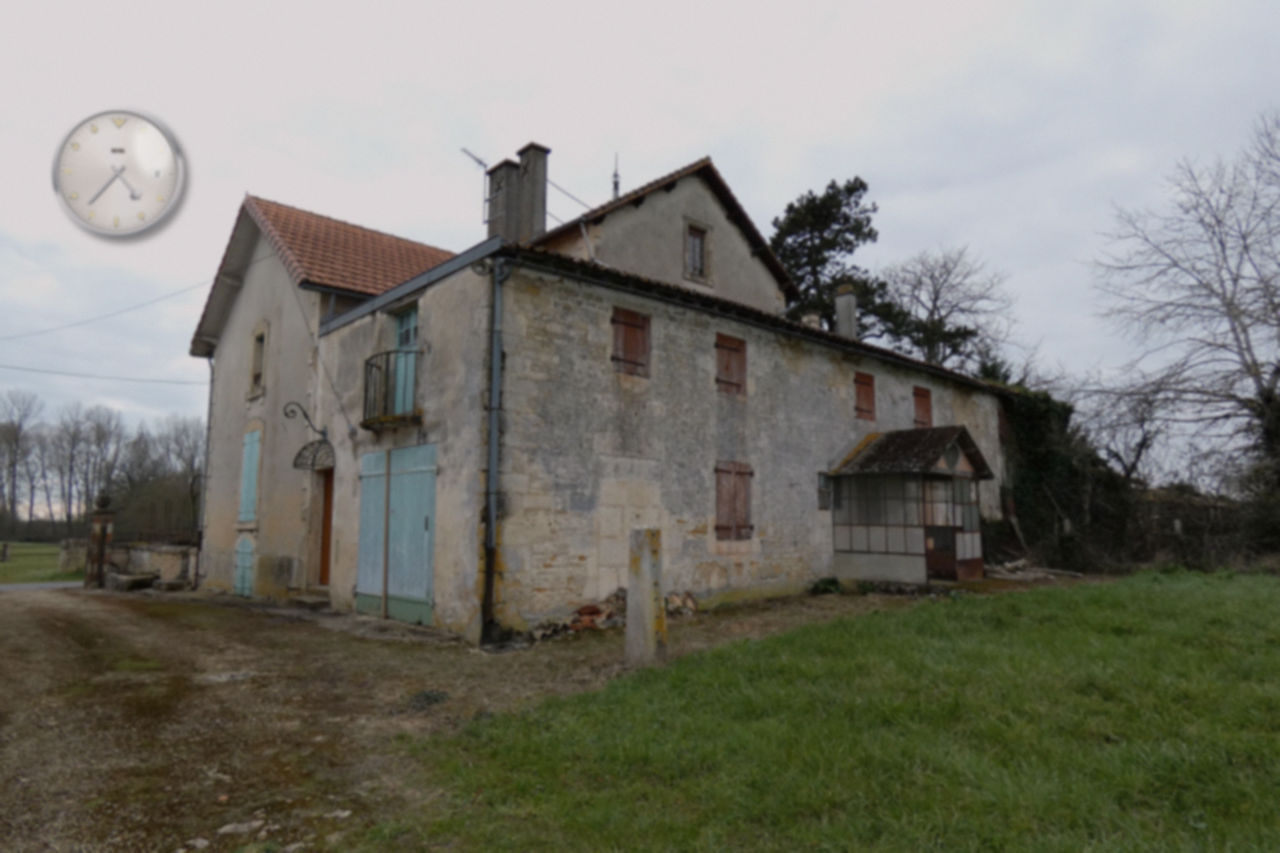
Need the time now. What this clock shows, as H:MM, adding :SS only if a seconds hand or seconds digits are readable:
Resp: 4:37
